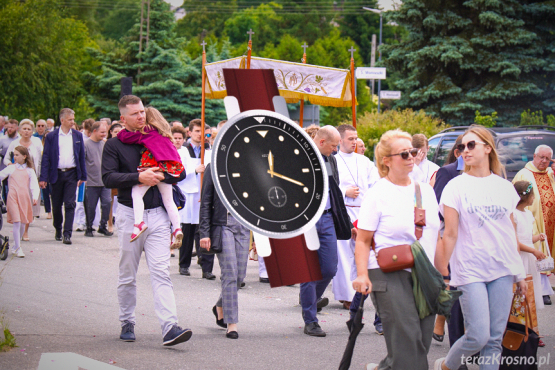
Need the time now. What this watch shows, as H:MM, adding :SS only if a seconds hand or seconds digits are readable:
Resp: 12:19
